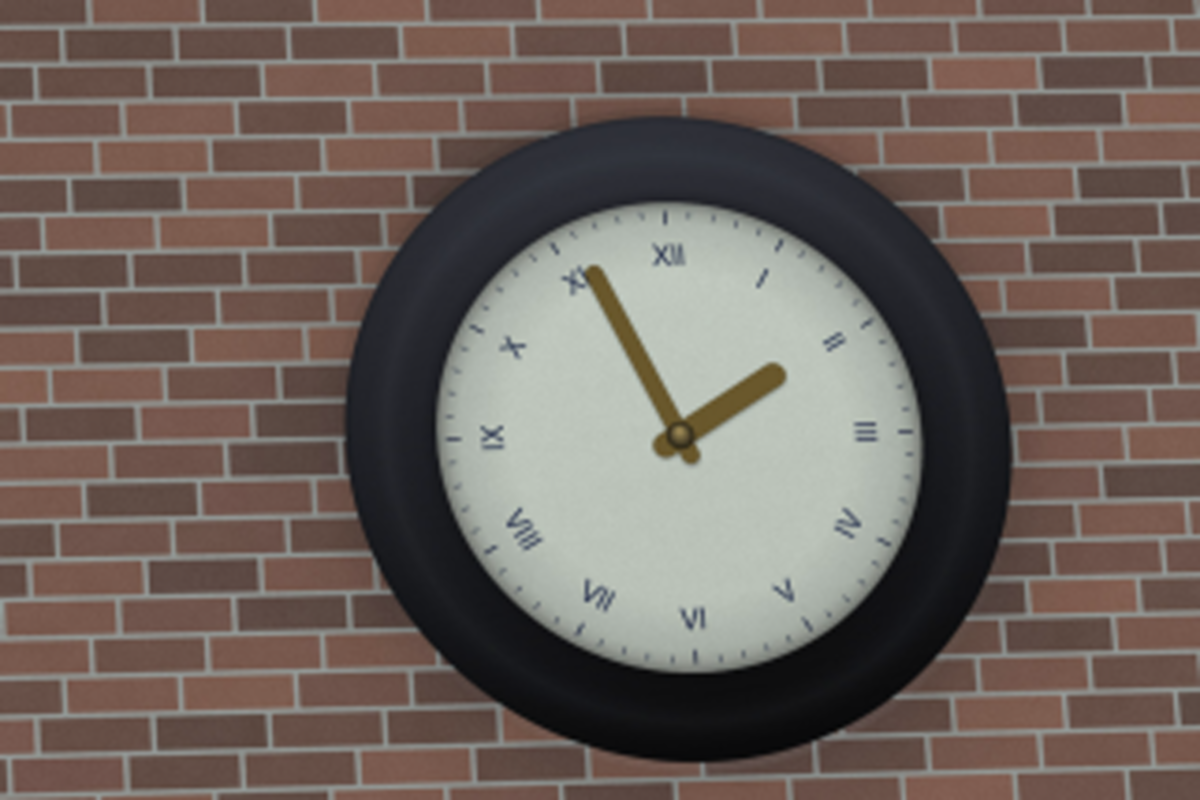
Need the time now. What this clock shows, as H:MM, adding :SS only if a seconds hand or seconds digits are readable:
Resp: 1:56
